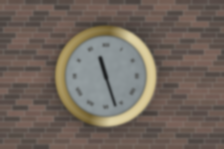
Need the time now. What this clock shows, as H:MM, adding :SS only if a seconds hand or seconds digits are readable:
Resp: 11:27
